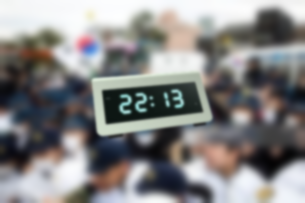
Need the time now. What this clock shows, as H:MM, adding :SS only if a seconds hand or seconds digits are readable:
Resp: 22:13
